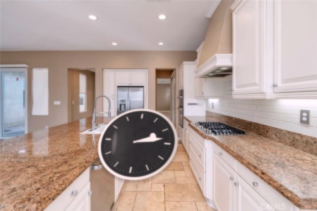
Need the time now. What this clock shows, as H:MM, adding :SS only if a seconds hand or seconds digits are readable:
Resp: 2:13
